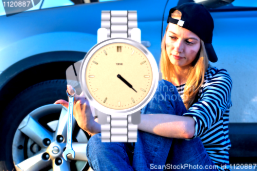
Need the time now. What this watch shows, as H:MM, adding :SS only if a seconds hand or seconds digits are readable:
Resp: 4:22
